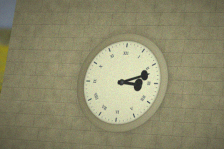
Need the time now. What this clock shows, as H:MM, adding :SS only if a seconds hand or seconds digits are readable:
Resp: 3:12
